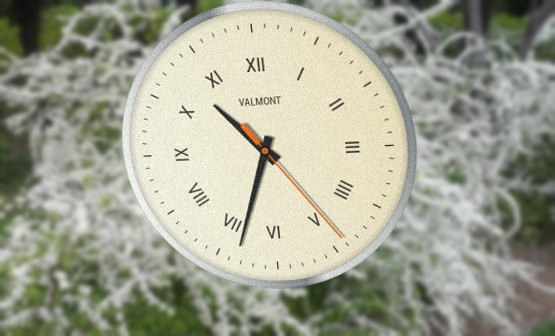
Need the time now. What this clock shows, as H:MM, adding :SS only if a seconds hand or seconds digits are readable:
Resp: 10:33:24
